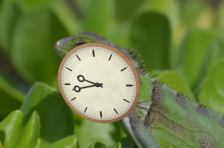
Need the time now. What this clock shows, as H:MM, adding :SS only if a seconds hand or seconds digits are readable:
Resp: 9:43
